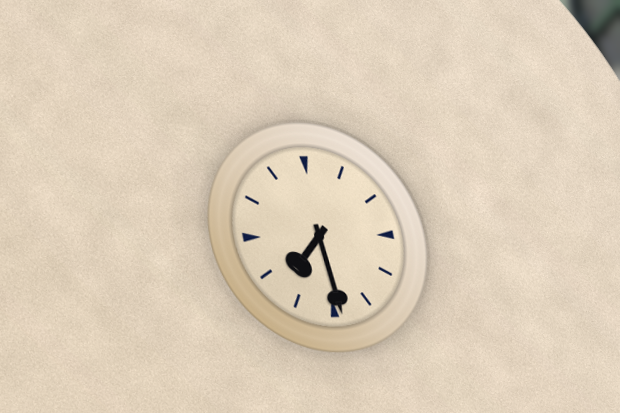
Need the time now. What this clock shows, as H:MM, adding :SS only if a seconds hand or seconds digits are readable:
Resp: 7:29
